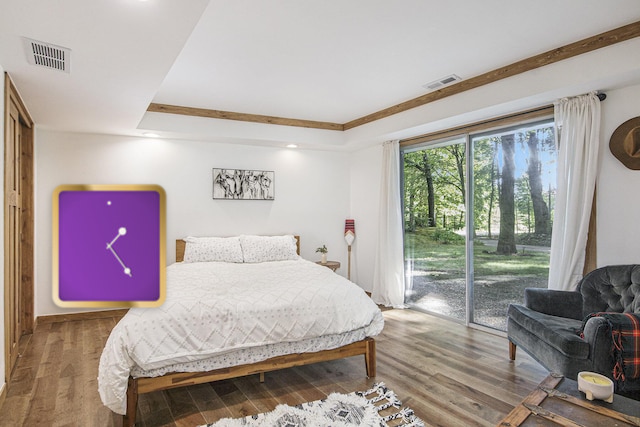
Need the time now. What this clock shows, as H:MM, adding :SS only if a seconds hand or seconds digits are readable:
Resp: 1:24
